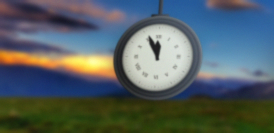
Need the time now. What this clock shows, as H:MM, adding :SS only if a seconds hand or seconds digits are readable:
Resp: 11:56
